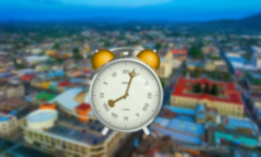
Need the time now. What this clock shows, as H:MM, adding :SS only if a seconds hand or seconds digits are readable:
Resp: 8:03
